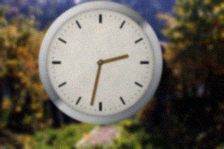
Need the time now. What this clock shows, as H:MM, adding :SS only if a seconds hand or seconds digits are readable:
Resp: 2:32
